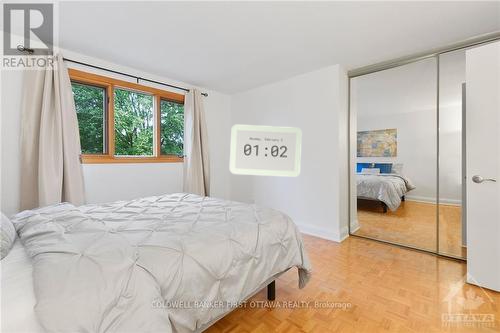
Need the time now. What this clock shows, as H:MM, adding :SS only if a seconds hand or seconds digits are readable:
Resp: 1:02
